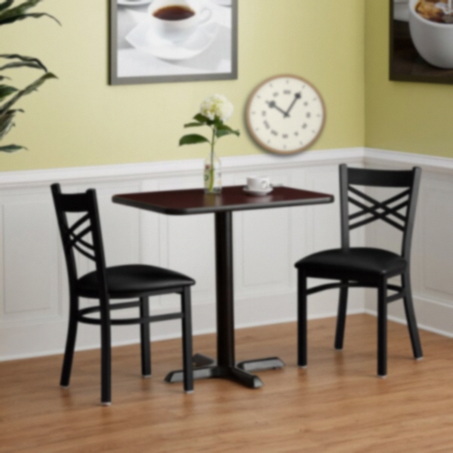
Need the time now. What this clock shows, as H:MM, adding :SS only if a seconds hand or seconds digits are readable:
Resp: 10:05
